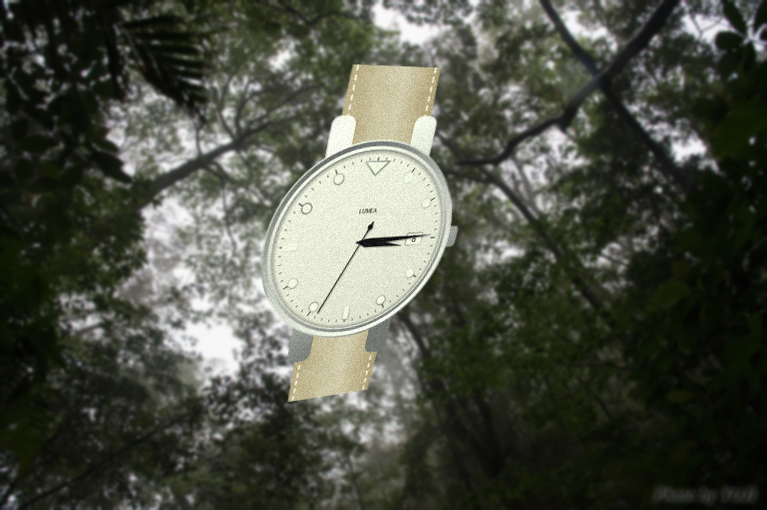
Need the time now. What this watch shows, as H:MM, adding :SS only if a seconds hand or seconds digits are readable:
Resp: 3:14:34
